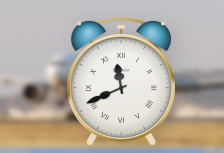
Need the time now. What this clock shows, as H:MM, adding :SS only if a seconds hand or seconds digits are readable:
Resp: 11:41
